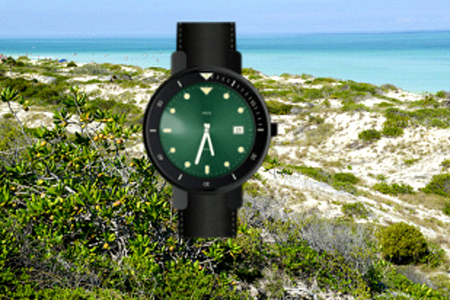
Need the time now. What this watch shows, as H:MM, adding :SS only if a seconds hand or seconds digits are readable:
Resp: 5:33
